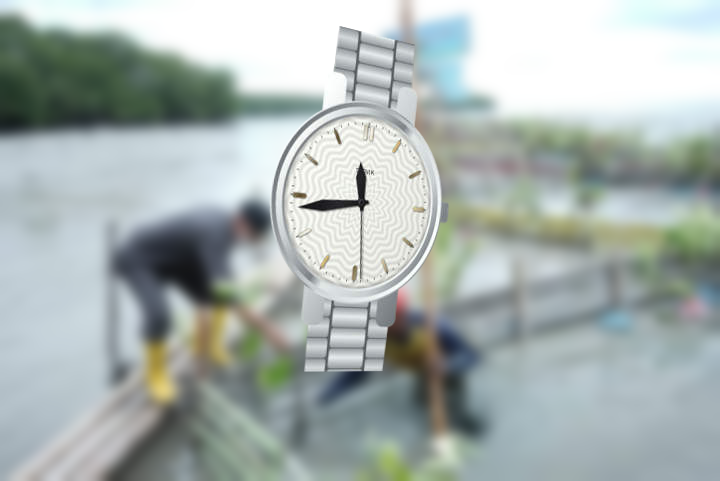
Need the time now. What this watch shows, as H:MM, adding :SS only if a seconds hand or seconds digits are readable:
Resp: 11:43:29
